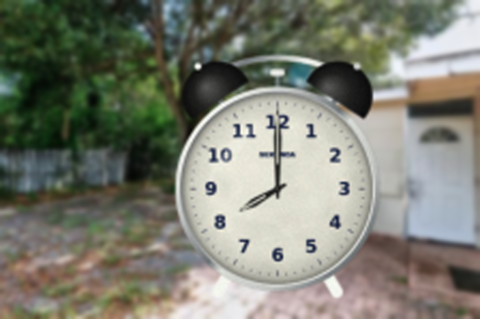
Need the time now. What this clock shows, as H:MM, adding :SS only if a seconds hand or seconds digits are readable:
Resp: 8:00
